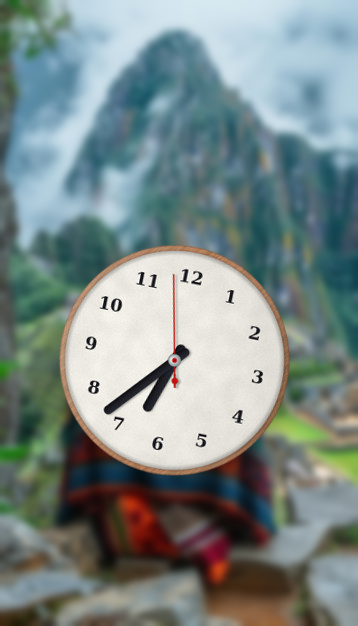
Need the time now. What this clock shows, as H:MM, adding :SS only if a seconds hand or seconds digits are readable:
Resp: 6:36:58
